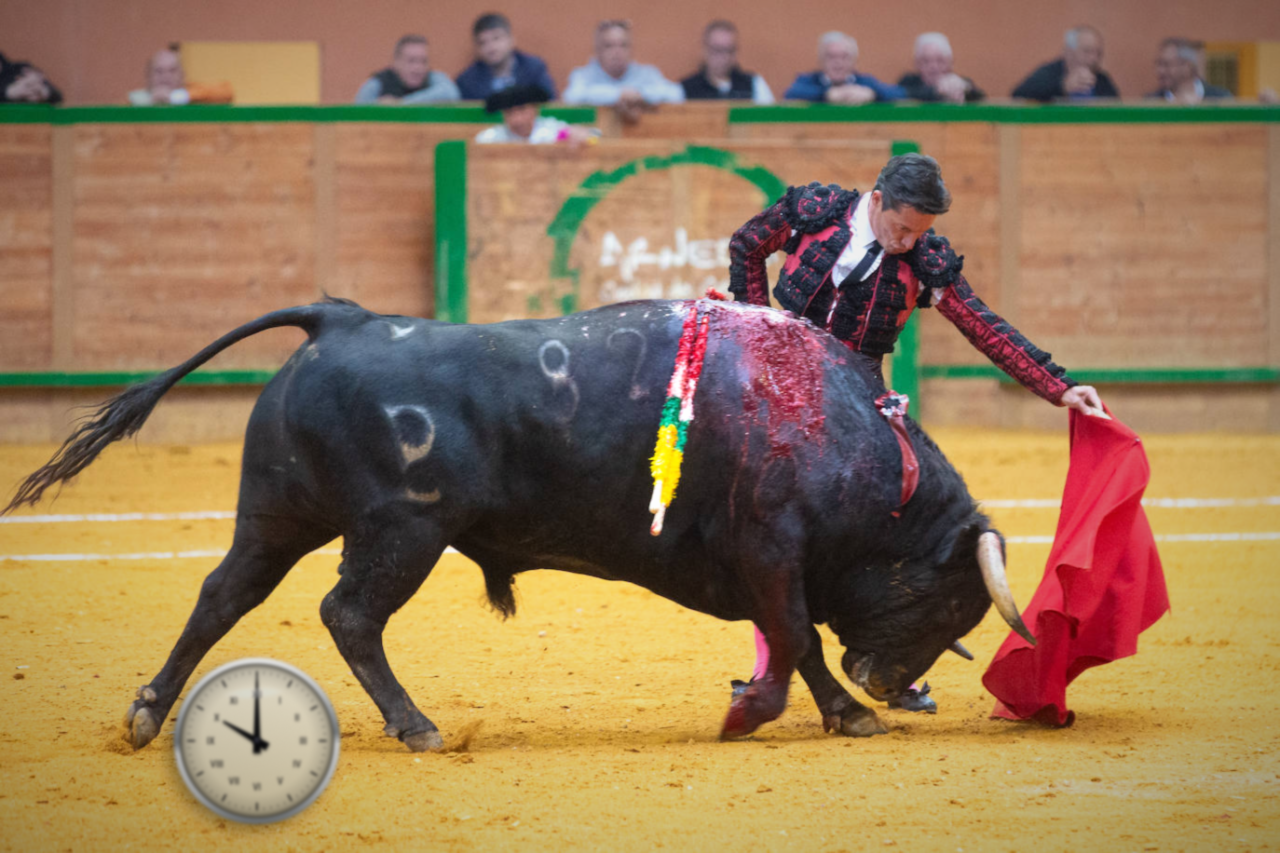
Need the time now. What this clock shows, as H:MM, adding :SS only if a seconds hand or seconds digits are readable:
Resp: 10:00
